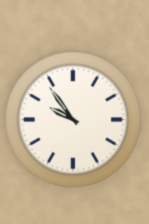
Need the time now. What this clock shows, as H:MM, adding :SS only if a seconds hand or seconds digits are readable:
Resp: 9:54
